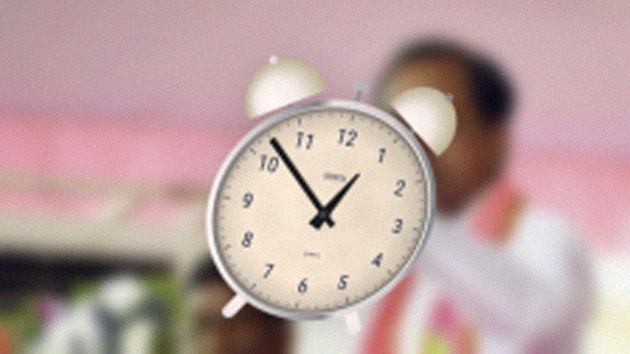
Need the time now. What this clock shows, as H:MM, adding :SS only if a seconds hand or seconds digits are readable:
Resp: 12:52
